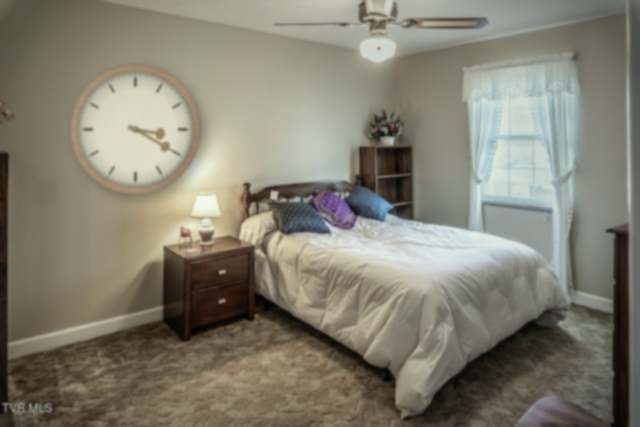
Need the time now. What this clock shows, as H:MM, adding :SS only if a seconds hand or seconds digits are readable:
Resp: 3:20
